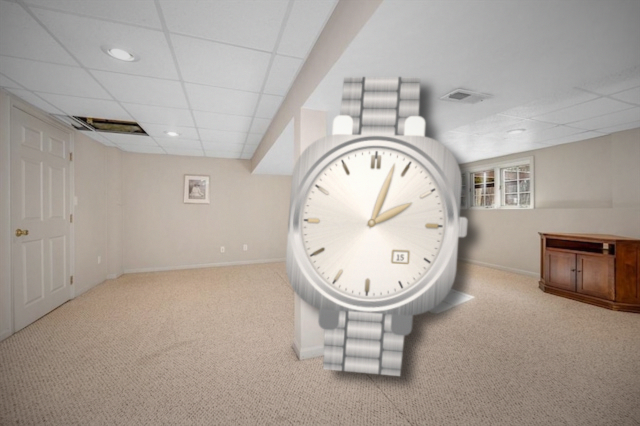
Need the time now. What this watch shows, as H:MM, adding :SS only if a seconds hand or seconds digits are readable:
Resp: 2:03
